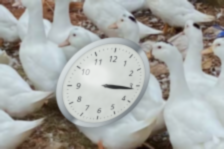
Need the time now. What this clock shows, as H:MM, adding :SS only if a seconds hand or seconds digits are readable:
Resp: 3:16
